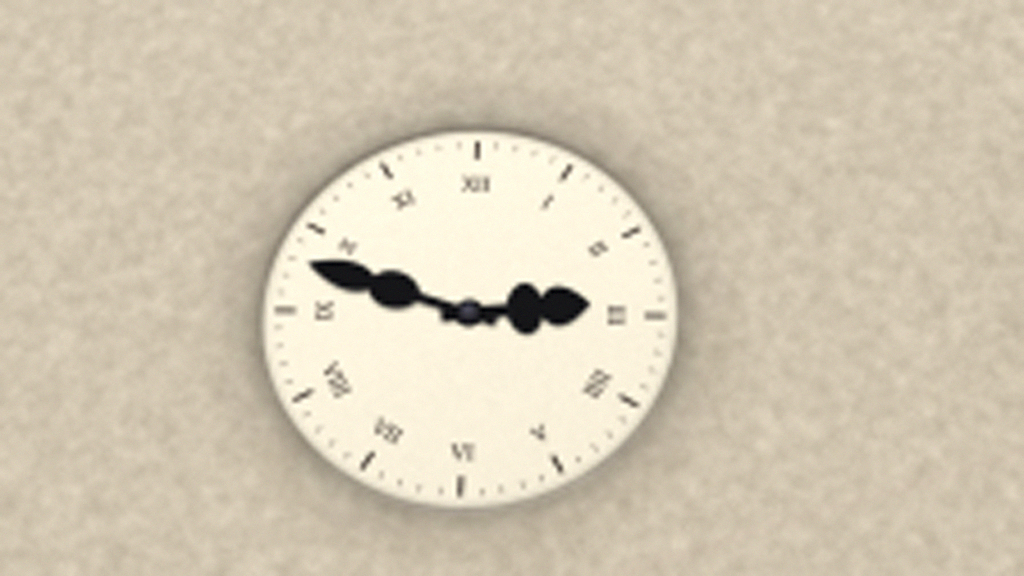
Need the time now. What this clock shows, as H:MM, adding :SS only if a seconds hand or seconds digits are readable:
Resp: 2:48
